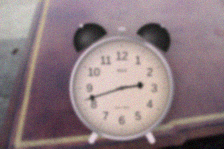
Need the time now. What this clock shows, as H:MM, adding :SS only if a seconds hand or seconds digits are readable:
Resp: 2:42
